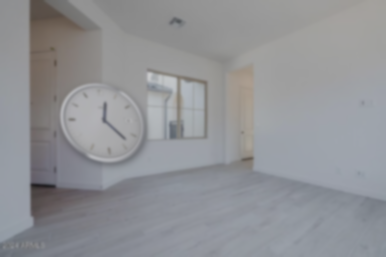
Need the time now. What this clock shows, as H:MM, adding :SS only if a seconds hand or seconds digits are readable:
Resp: 12:23
